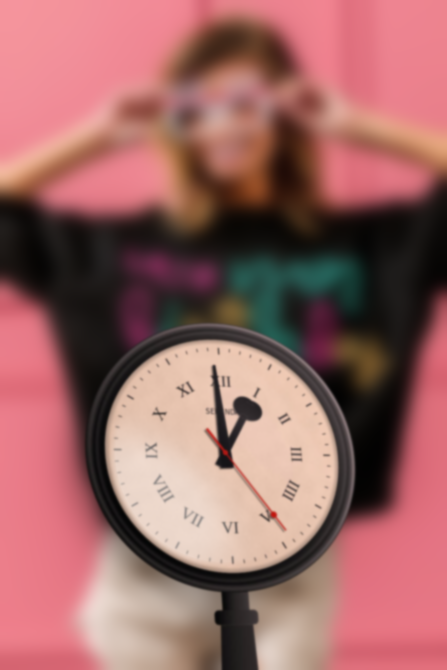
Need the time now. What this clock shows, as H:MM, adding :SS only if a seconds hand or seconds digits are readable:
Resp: 12:59:24
